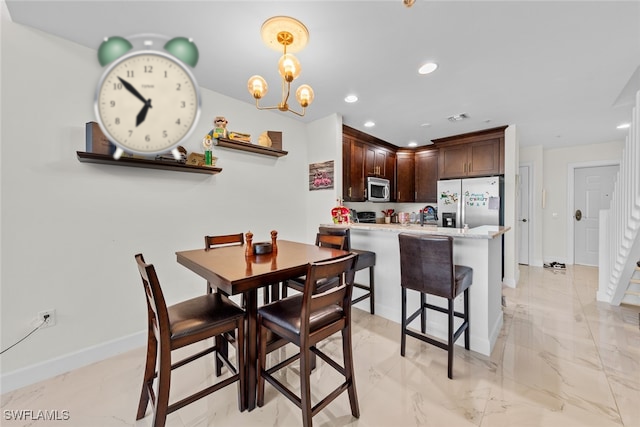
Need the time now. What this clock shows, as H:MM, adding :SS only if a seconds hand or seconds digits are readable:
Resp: 6:52
